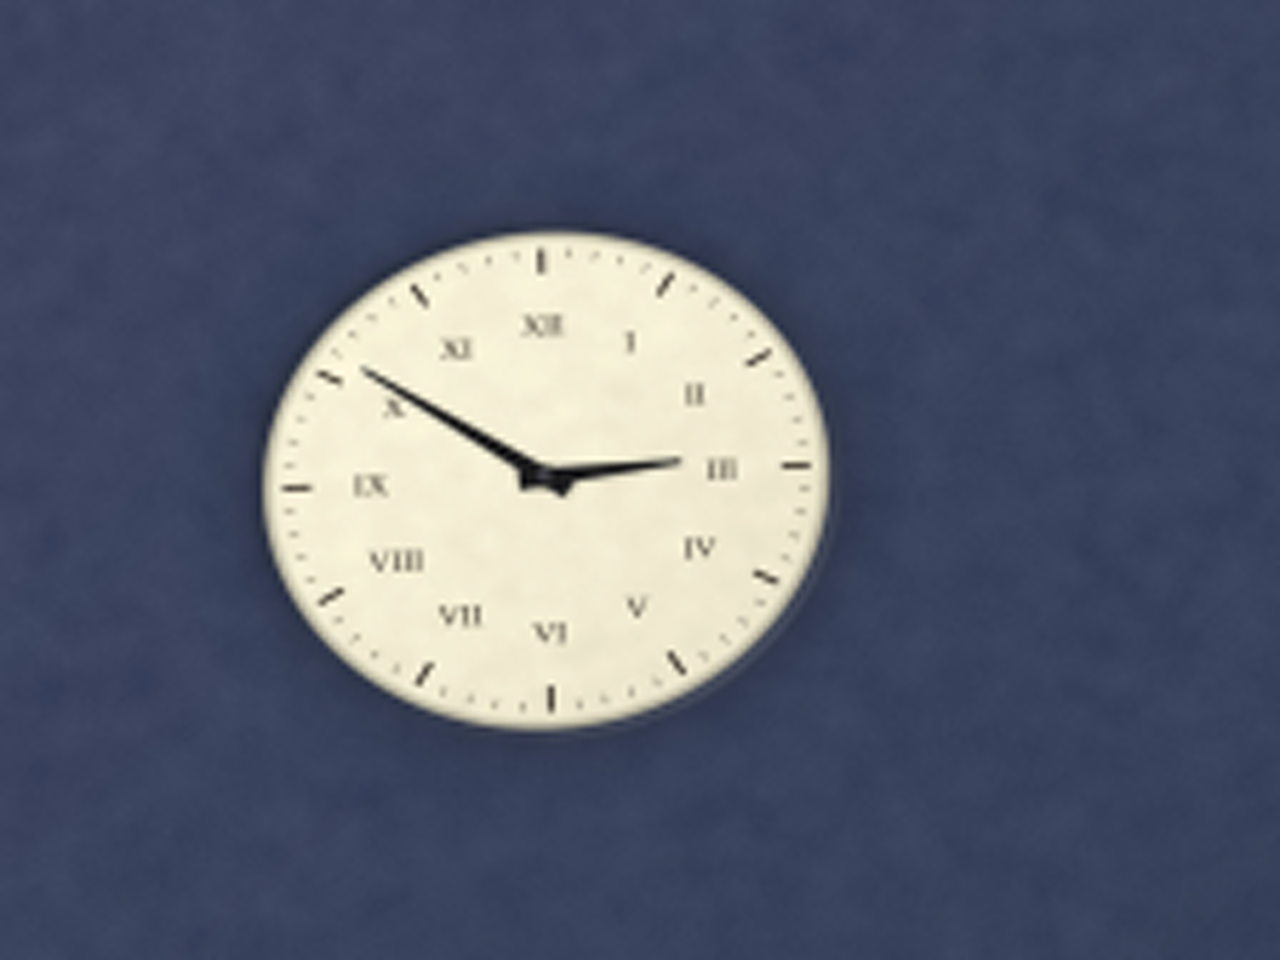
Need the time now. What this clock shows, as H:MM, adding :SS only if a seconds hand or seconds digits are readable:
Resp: 2:51
